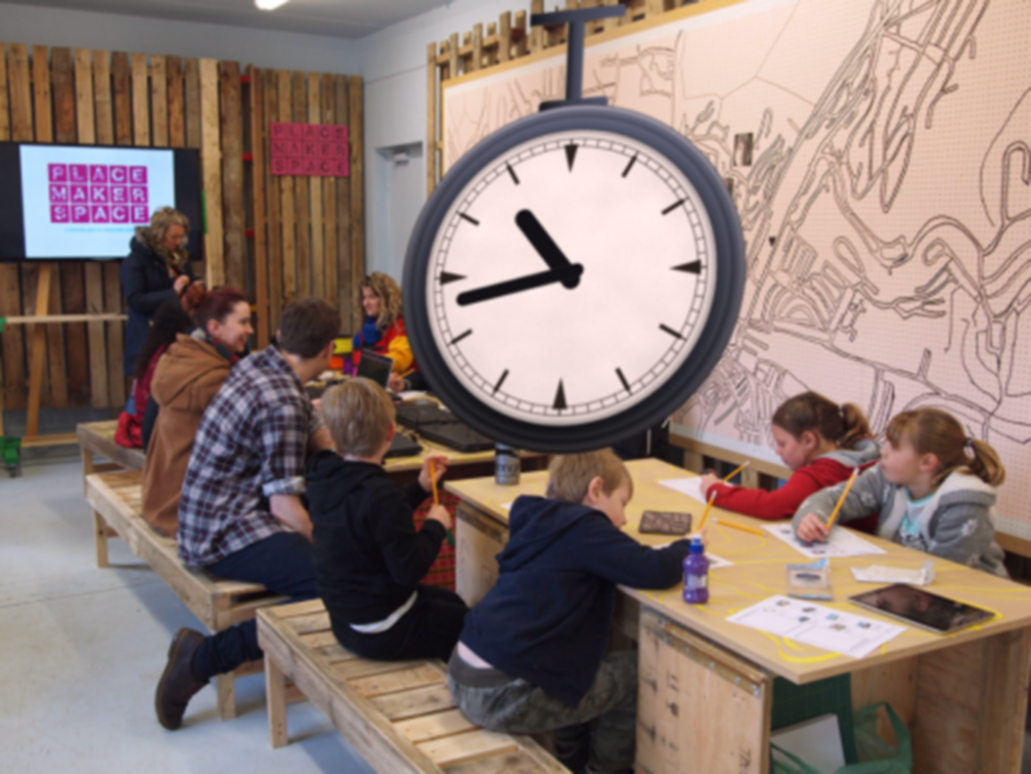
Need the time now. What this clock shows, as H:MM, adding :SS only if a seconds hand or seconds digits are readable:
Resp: 10:43
